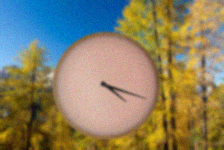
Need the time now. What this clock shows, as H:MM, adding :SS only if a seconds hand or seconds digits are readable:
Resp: 4:18
